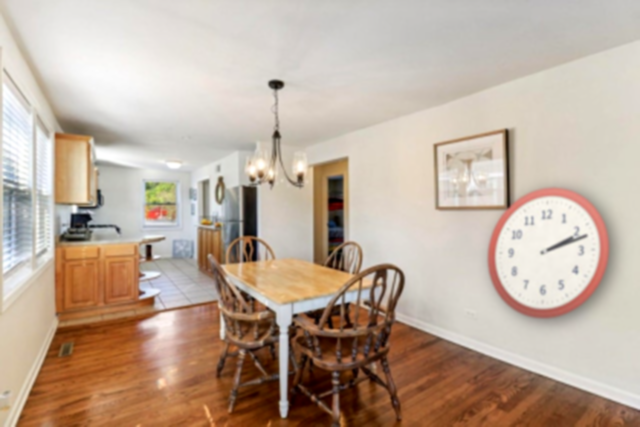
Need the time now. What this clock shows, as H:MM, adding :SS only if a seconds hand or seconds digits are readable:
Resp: 2:12
